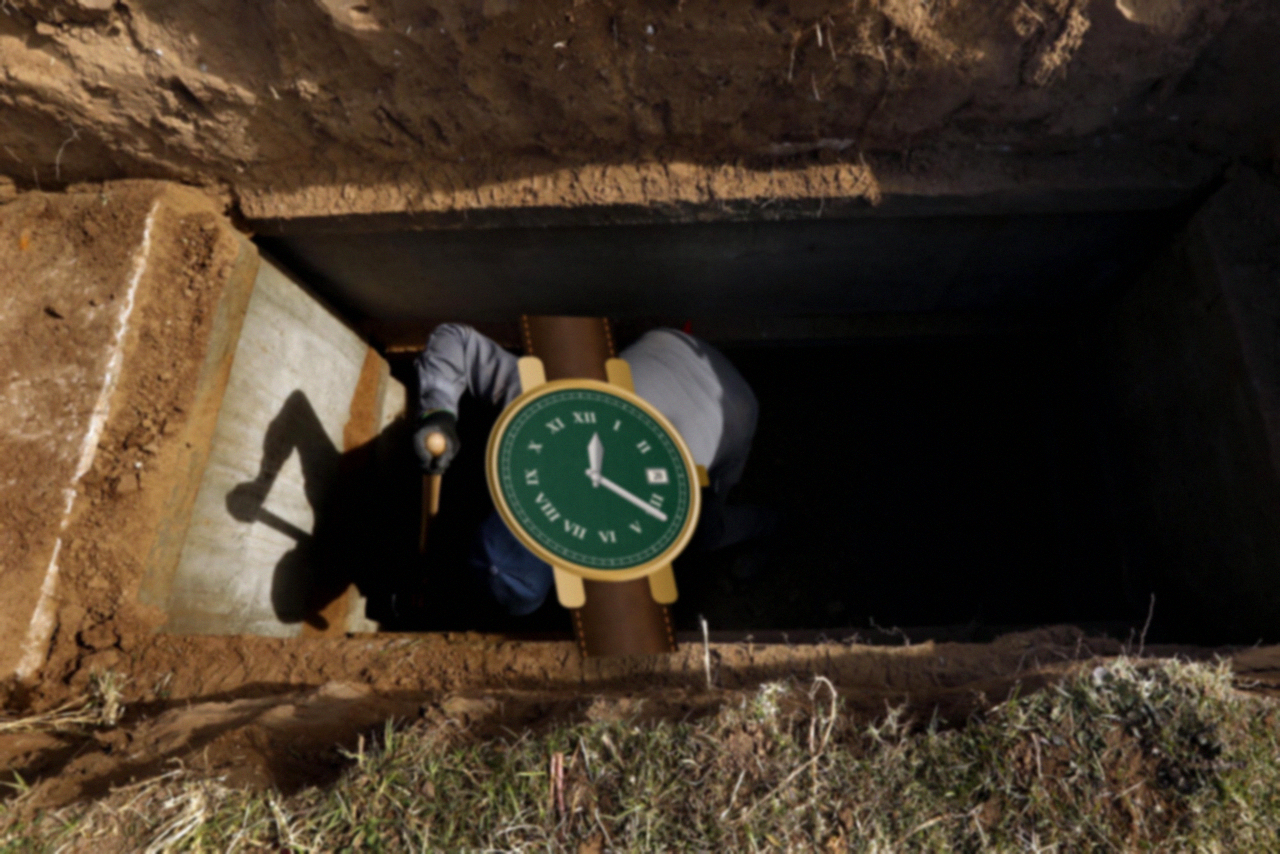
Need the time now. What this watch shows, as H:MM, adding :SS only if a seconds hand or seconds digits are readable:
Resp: 12:21
